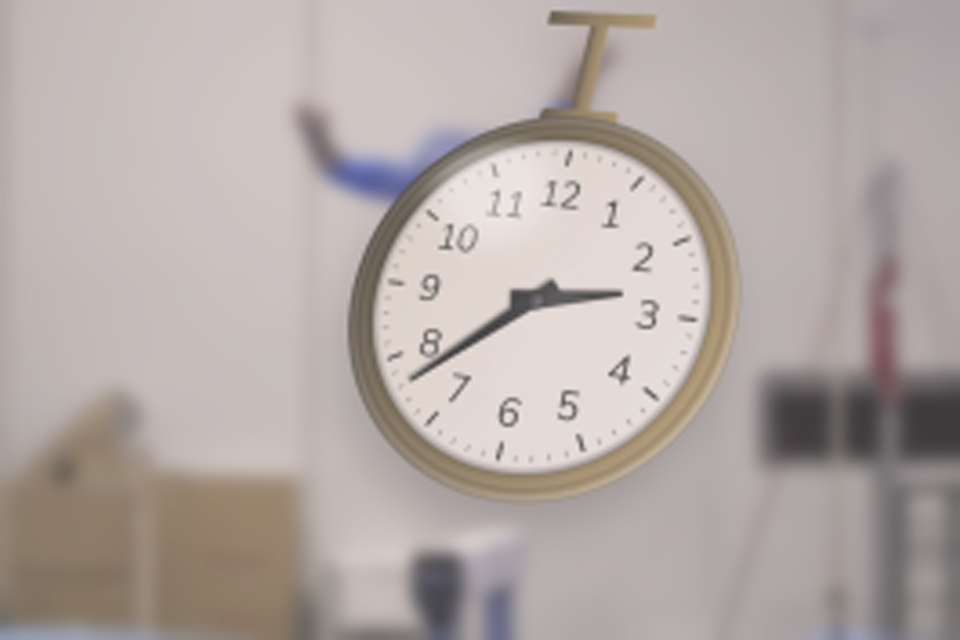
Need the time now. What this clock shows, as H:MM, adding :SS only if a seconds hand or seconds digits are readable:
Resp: 2:38
